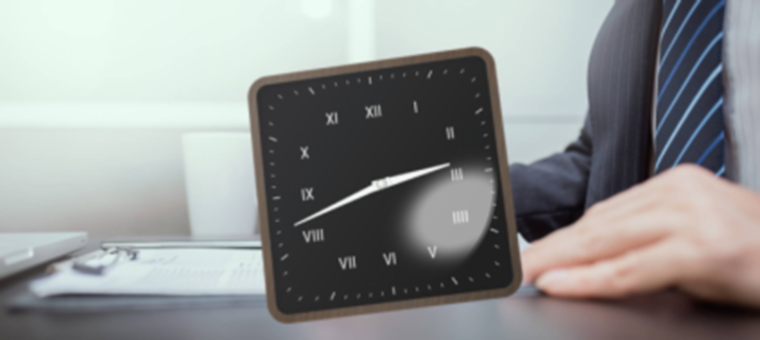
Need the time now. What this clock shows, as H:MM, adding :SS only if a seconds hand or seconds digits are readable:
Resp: 2:42
